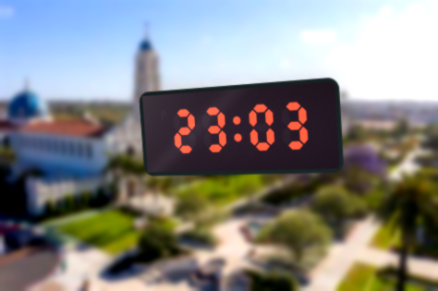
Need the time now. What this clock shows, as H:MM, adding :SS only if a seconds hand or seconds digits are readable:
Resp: 23:03
